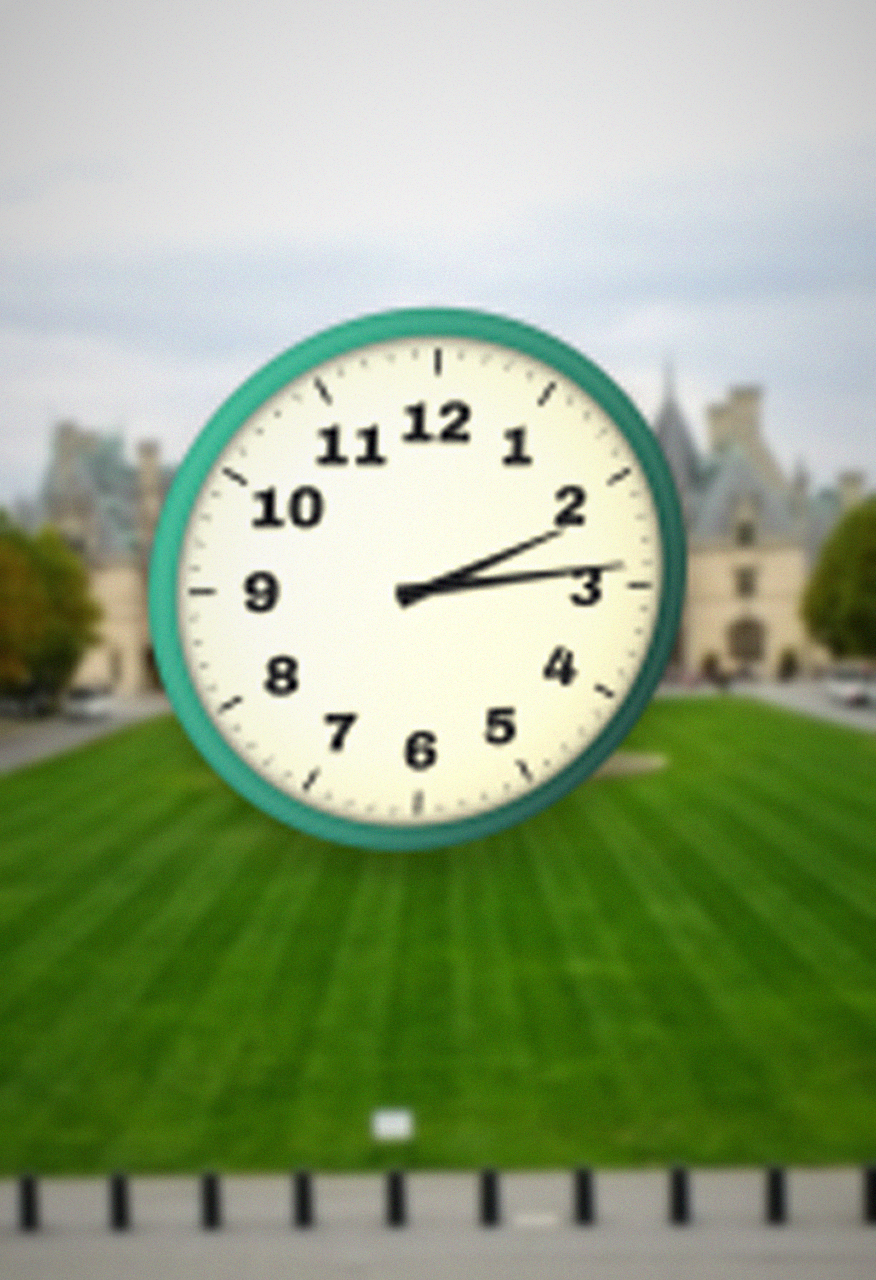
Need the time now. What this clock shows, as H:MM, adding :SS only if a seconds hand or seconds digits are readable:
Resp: 2:14
